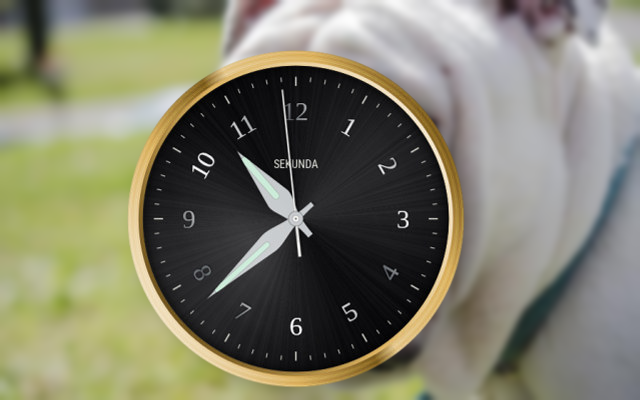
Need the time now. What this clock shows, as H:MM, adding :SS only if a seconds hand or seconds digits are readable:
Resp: 10:37:59
